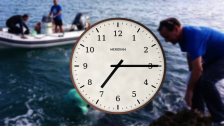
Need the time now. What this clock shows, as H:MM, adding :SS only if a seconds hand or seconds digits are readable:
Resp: 7:15
